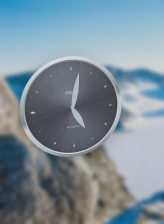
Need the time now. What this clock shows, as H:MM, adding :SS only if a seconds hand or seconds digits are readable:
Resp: 5:02
